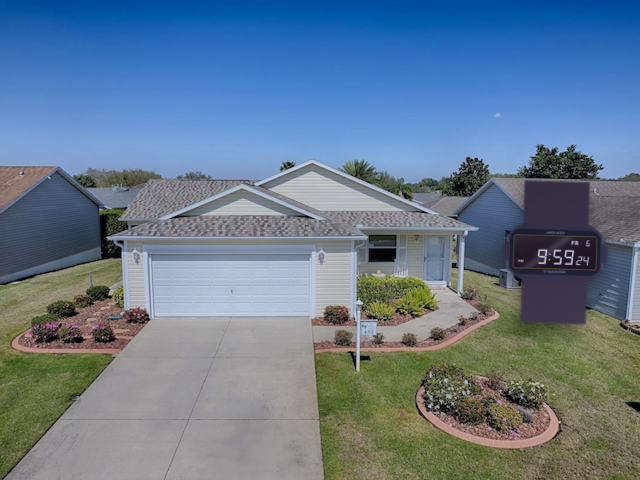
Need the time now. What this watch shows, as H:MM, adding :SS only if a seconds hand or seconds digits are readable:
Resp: 9:59
